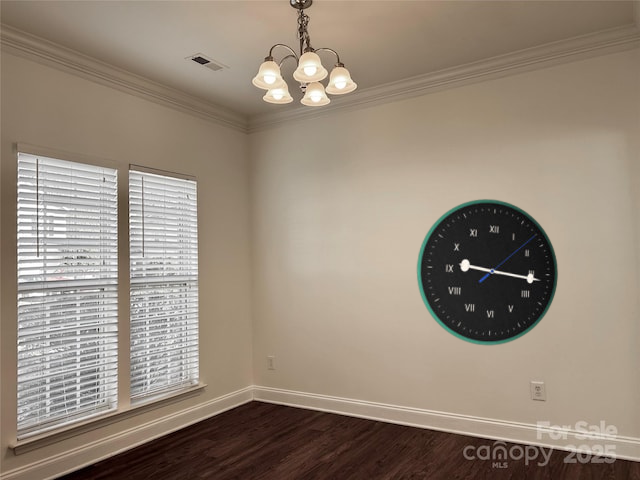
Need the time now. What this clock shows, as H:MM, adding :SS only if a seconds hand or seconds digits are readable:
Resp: 9:16:08
